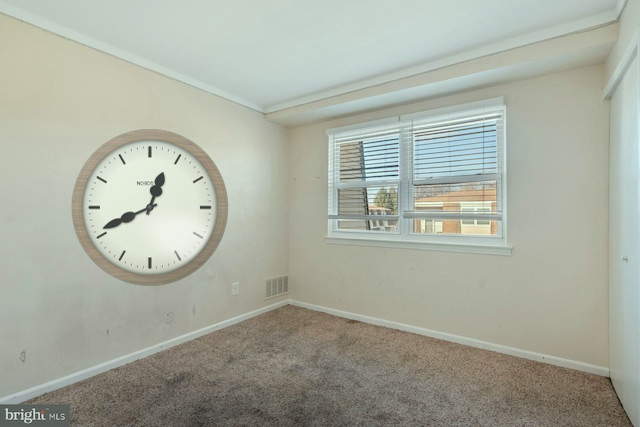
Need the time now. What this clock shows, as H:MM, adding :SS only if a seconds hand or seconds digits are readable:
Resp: 12:41
